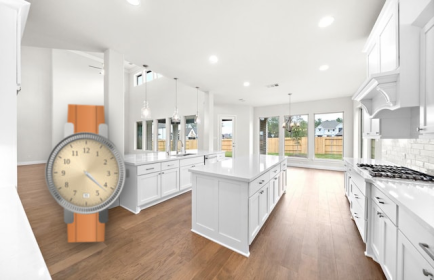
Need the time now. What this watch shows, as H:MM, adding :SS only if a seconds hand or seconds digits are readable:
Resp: 4:22
